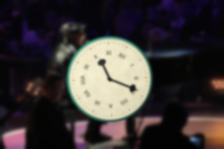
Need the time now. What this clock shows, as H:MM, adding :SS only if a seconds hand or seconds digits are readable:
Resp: 10:14
